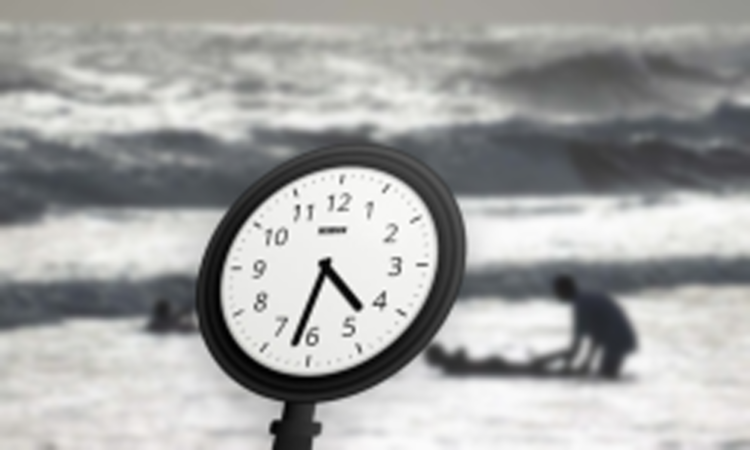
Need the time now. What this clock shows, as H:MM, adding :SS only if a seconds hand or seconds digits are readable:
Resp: 4:32
